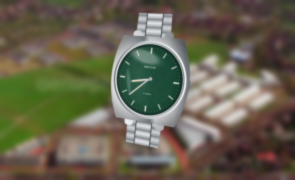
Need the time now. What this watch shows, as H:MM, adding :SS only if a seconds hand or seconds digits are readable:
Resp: 8:38
